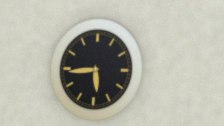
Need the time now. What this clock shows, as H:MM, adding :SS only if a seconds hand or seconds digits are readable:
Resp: 5:44
